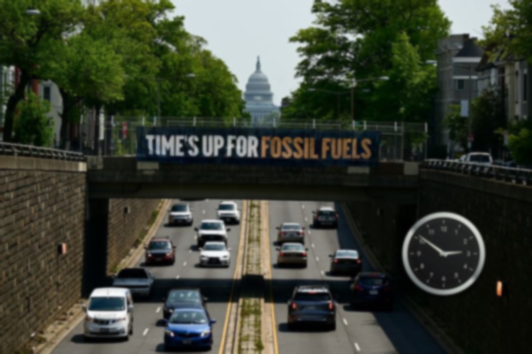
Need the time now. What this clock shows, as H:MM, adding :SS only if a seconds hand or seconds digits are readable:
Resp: 2:51
